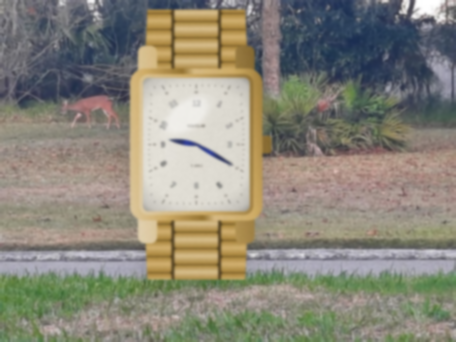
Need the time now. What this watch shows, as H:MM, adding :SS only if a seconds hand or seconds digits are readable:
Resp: 9:20
